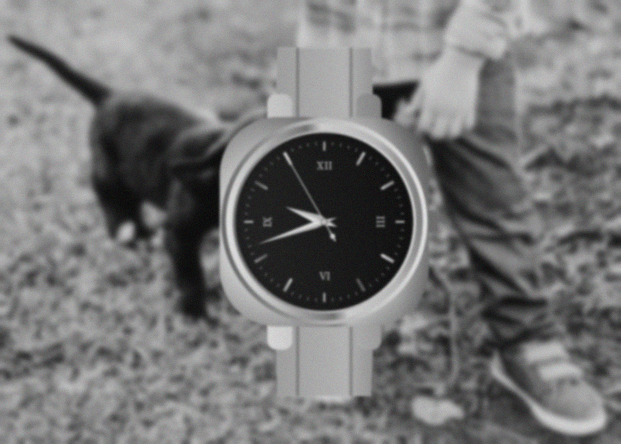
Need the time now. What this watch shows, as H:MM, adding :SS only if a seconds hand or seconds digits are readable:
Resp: 9:41:55
